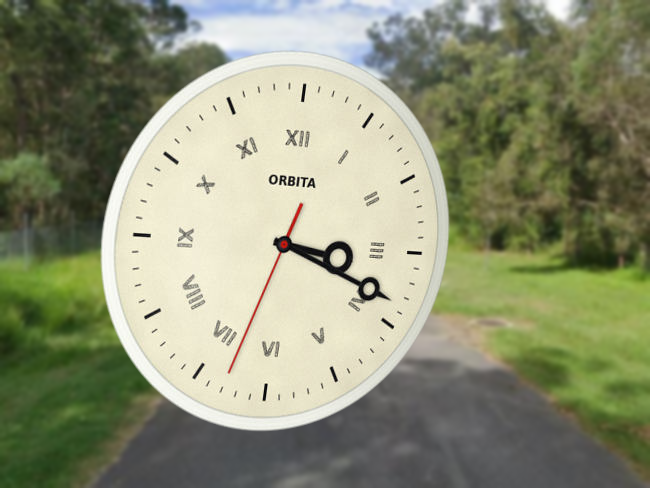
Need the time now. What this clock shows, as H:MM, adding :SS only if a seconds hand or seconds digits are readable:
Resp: 3:18:33
